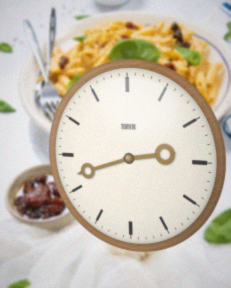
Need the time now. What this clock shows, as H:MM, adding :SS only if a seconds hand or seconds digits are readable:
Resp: 2:42
